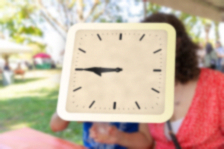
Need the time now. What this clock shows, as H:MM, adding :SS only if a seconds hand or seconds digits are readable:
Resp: 8:45
